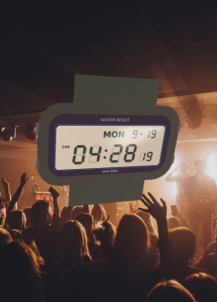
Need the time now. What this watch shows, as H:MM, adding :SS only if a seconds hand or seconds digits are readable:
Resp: 4:28:19
